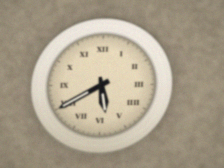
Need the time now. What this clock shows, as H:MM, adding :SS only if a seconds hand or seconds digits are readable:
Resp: 5:40
